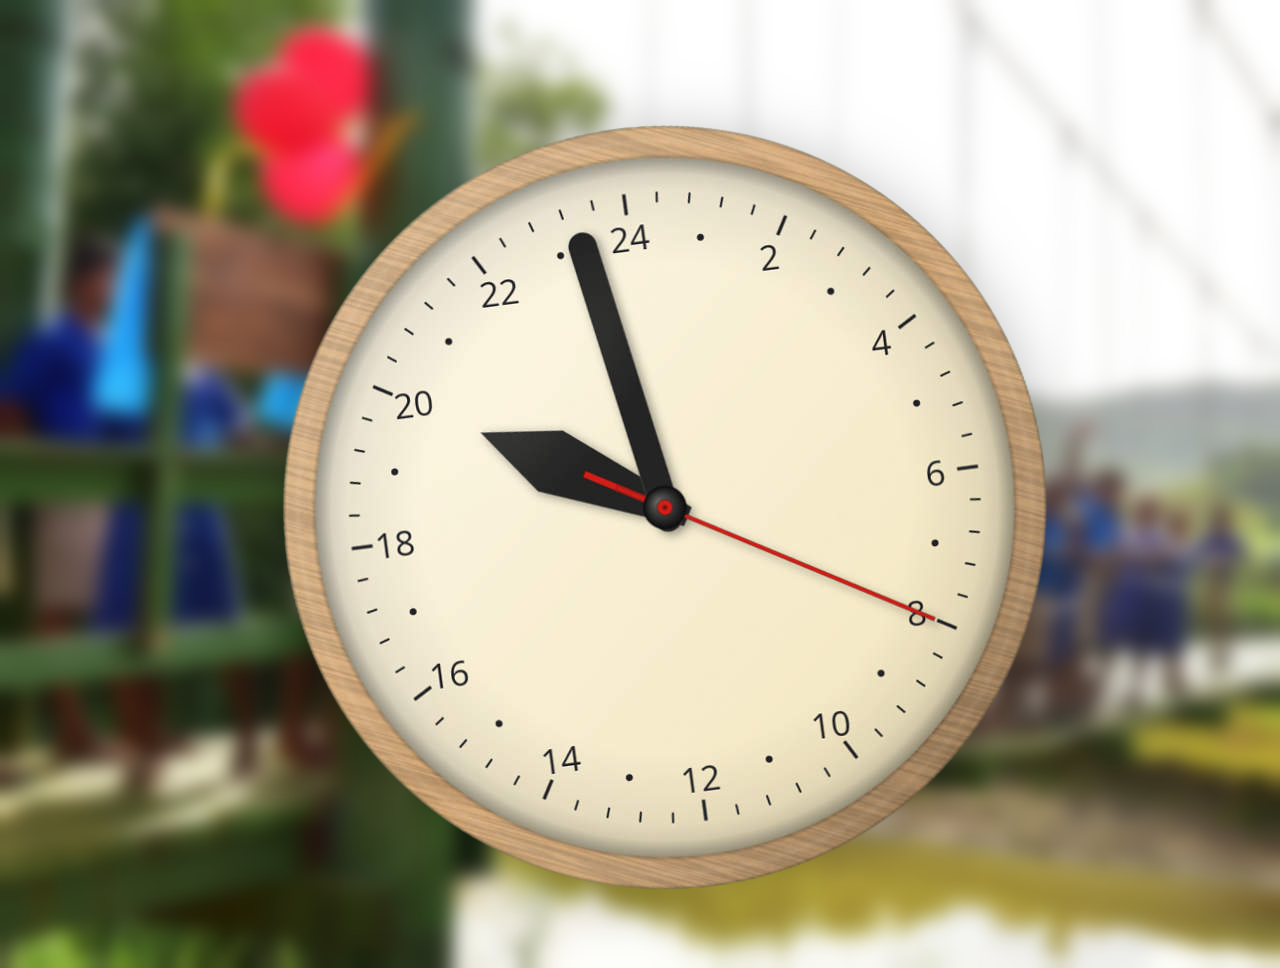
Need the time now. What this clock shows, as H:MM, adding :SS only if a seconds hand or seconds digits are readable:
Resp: 19:58:20
